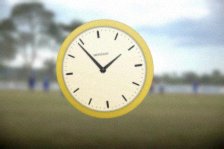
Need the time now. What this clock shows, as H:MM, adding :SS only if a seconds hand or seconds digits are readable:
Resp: 1:54
